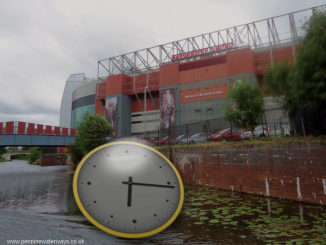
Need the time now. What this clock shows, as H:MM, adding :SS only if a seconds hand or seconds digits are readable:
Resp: 6:16
